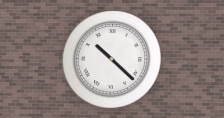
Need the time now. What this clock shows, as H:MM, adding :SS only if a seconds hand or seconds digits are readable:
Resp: 10:22
